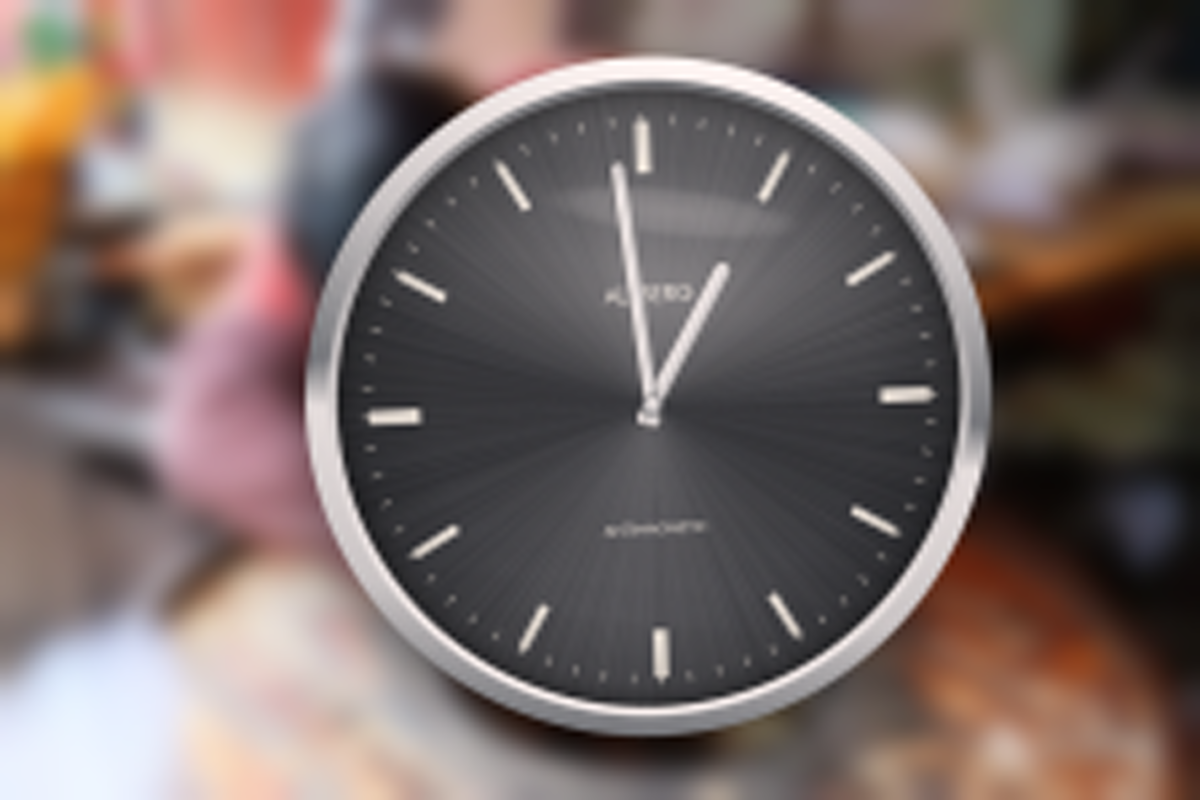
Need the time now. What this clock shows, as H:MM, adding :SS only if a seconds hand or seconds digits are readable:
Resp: 12:59
